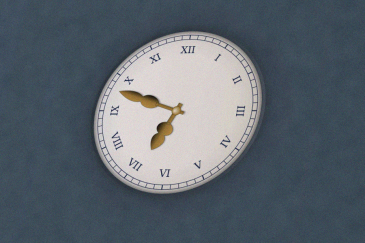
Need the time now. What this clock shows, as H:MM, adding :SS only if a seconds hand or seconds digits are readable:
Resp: 6:48
